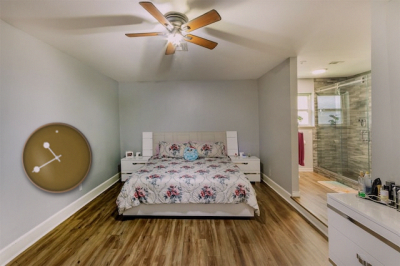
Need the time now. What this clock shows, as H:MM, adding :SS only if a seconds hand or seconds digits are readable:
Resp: 10:40
